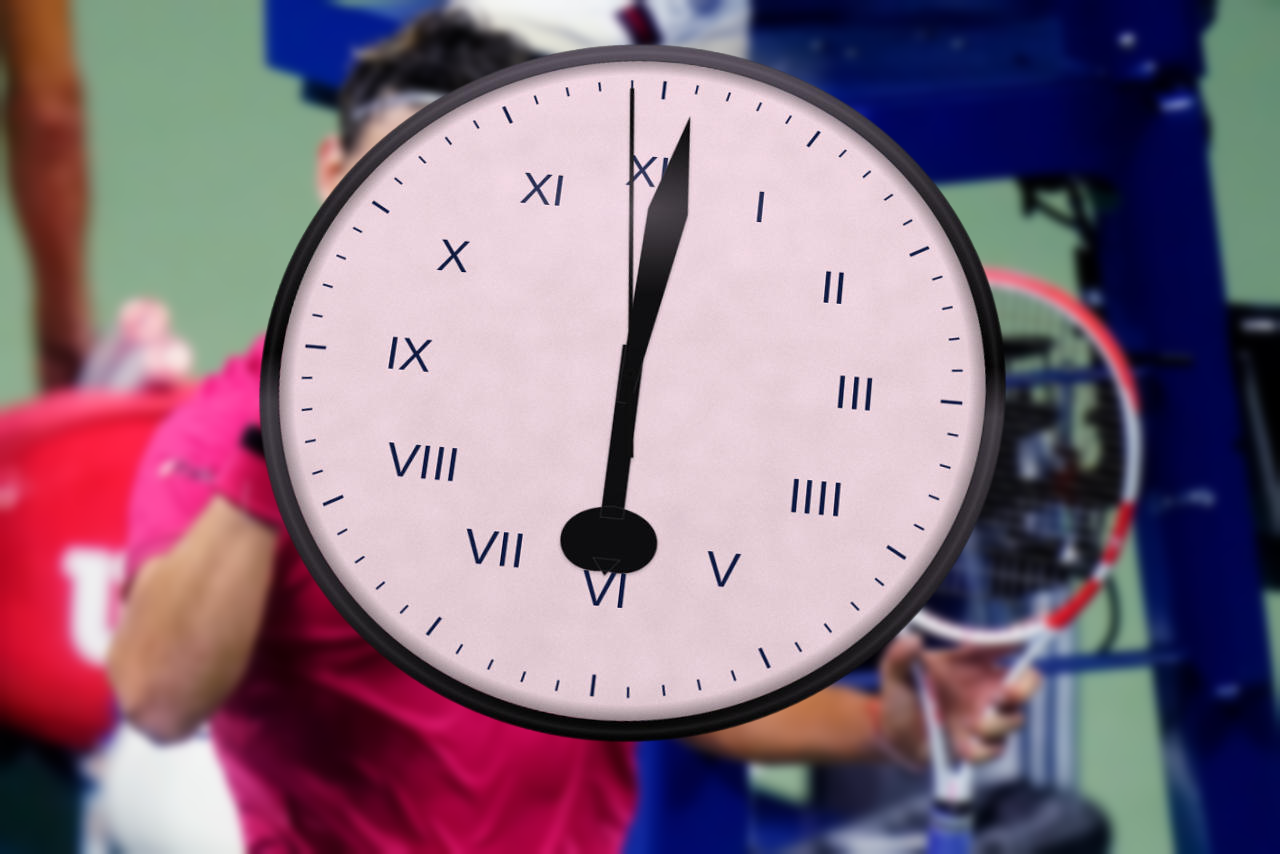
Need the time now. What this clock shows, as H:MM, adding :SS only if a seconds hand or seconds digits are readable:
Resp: 6:00:59
